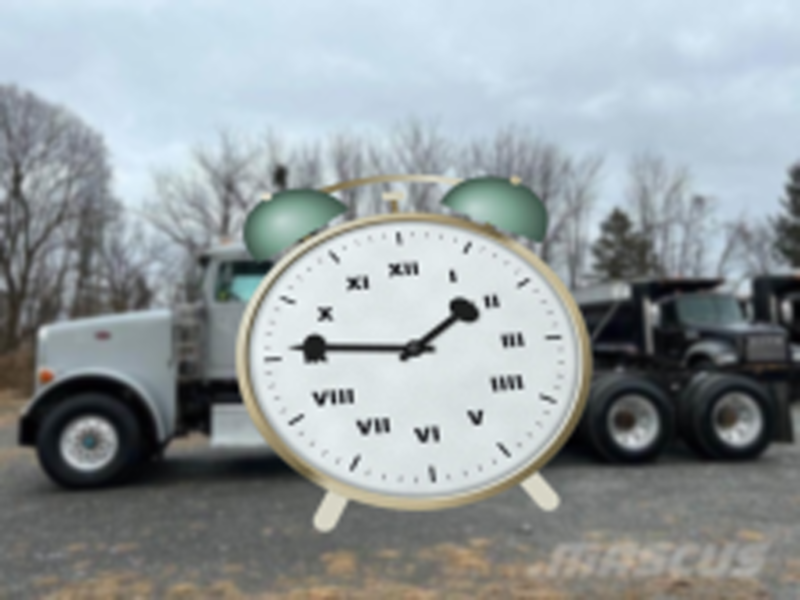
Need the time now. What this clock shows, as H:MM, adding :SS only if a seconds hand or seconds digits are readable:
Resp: 1:46
